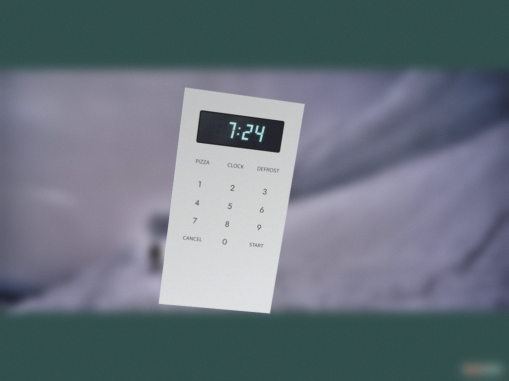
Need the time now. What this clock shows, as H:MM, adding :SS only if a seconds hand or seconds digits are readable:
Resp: 7:24
